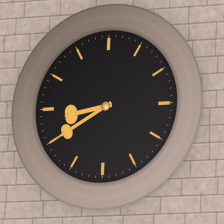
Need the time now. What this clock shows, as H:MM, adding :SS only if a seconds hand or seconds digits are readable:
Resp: 8:40
